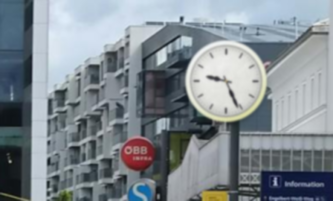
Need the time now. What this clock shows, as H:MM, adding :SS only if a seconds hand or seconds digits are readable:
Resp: 9:26
